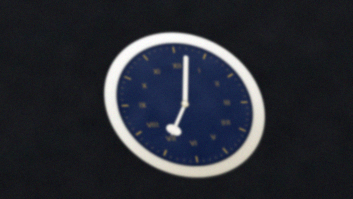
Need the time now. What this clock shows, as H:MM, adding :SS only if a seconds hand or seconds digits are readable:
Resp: 7:02
